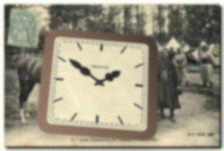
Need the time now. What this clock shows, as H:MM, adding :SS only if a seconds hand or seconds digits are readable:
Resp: 1:51
